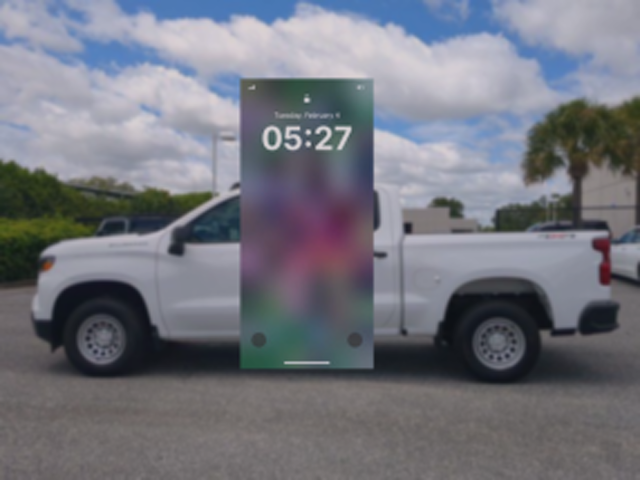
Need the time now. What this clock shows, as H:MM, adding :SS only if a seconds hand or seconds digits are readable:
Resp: 5:27
